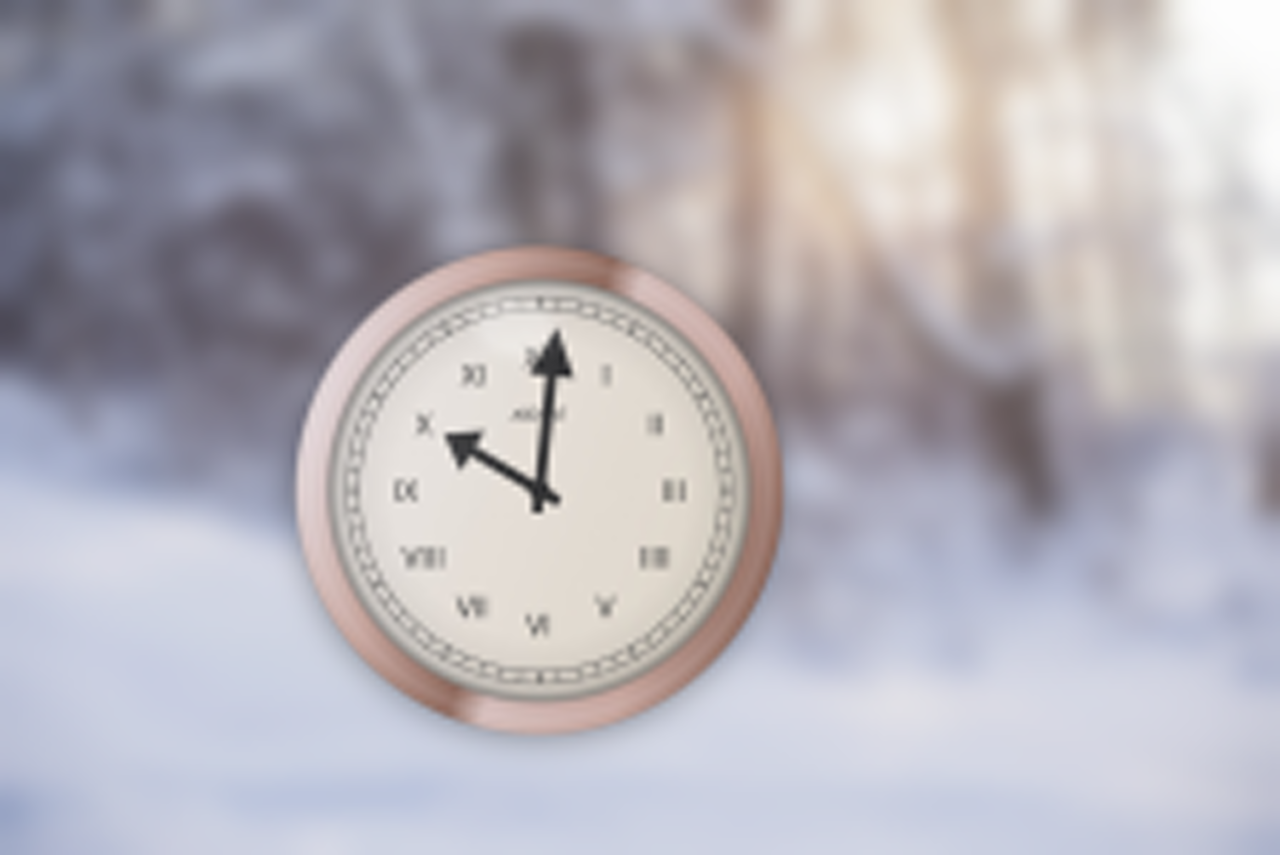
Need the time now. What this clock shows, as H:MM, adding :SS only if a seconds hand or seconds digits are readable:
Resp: 10:01
